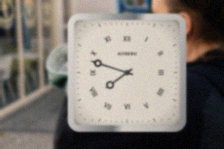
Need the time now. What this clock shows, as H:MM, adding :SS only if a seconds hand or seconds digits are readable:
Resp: 7:48
